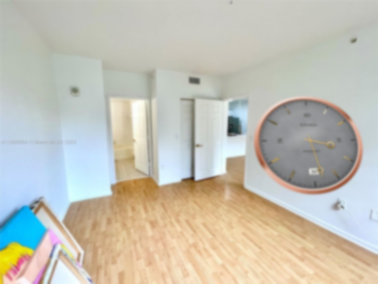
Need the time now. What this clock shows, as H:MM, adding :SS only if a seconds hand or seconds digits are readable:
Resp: 3:28
